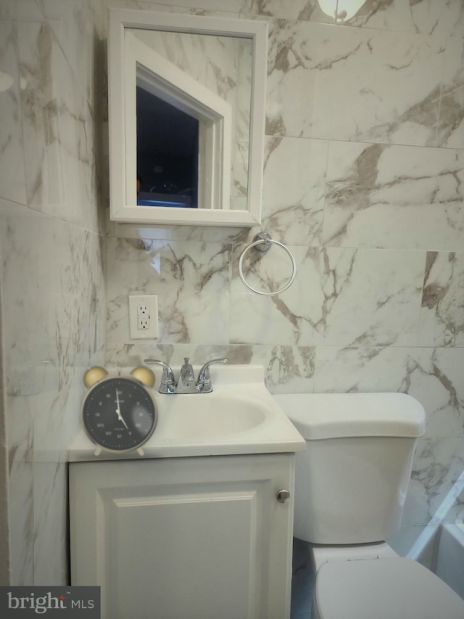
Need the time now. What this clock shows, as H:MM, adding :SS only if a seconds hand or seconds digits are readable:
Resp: 4:59
